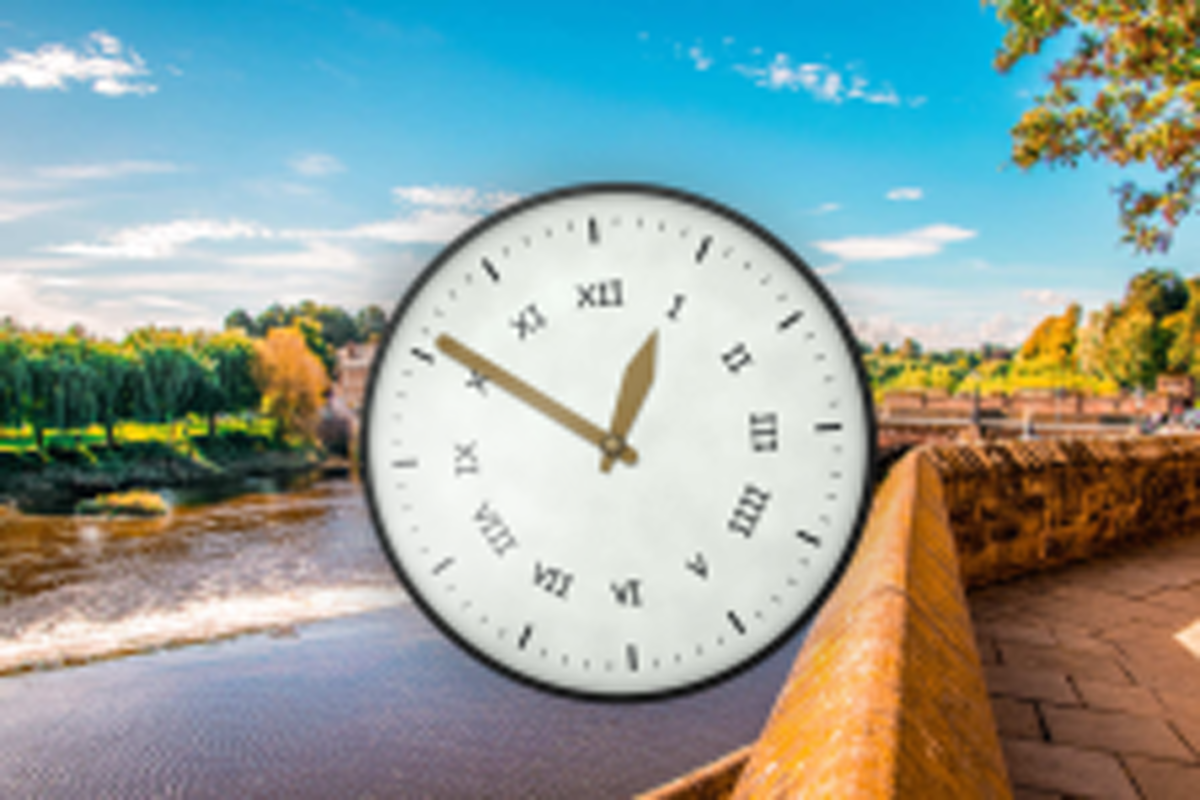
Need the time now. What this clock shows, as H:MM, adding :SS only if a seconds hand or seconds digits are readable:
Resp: 12:51
